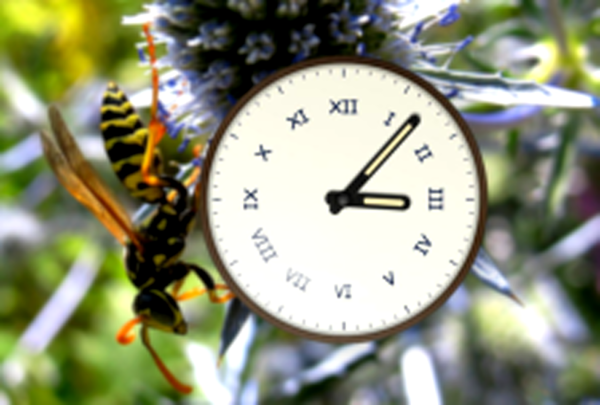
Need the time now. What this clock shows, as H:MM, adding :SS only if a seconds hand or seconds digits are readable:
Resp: 3:07
